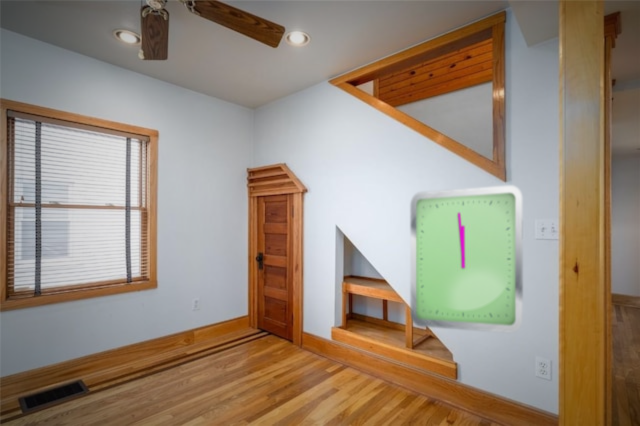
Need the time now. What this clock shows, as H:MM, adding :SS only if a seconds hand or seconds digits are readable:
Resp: 11:59
